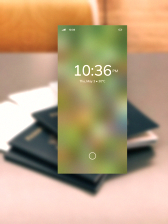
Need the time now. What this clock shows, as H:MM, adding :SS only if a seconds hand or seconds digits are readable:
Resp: 10:36
